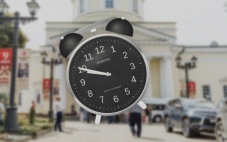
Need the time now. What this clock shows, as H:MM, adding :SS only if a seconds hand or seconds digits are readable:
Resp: 9:50
